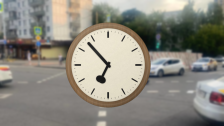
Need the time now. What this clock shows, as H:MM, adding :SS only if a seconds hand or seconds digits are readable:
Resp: 6:53
